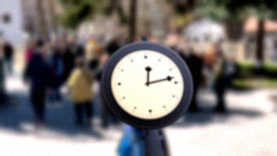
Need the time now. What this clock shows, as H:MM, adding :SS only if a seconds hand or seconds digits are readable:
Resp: 12:13
